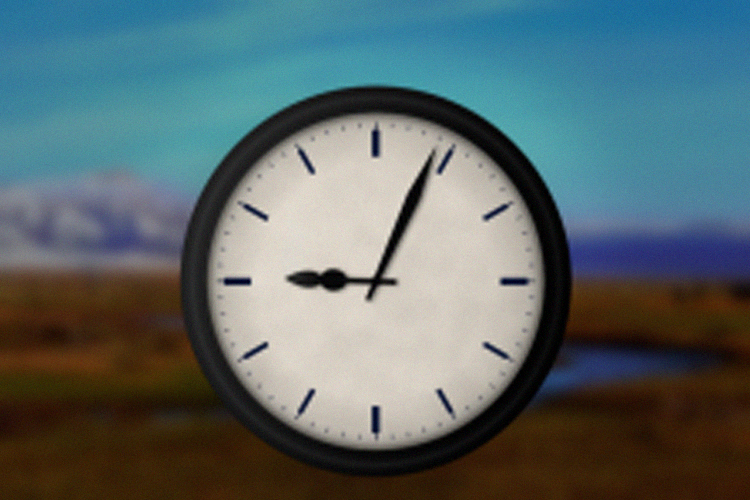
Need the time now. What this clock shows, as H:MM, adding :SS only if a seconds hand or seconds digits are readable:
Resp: 9:04
